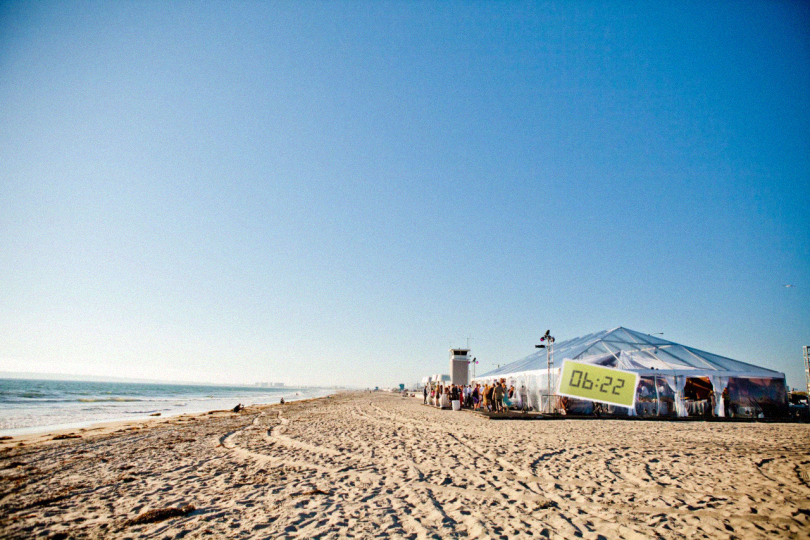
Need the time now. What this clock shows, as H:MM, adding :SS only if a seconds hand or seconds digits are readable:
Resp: 6:22
